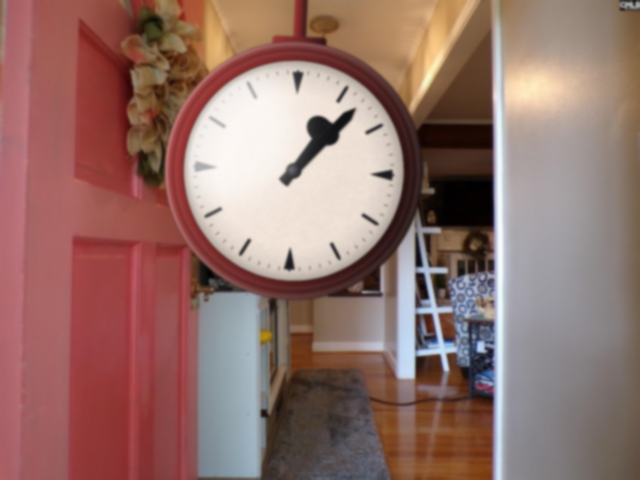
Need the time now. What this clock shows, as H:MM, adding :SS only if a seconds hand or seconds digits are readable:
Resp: 1:07
